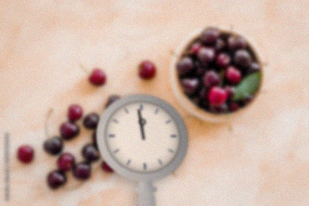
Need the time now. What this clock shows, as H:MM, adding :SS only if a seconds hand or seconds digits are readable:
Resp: 11:59
